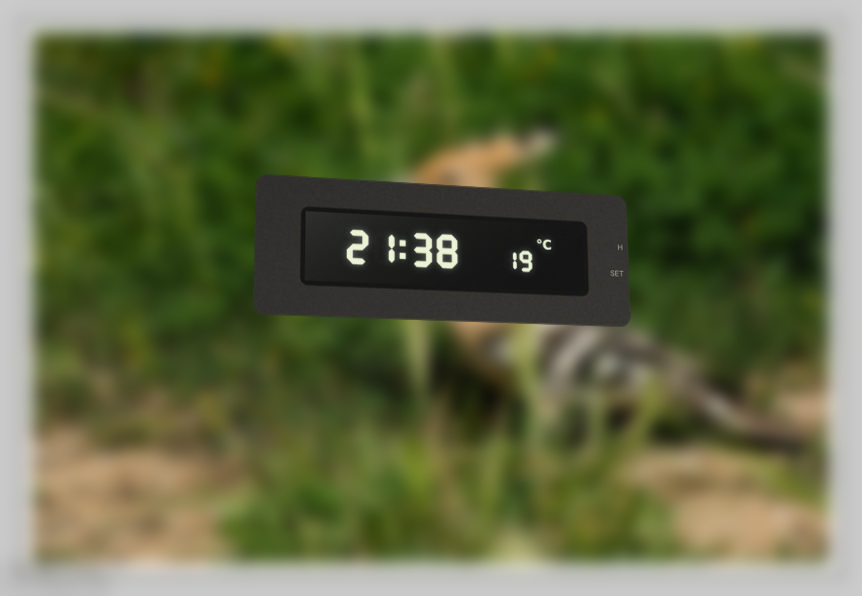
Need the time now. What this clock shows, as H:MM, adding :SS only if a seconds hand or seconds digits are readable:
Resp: 21:38
